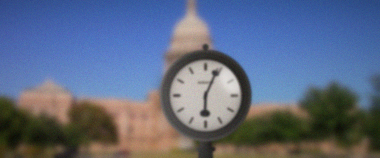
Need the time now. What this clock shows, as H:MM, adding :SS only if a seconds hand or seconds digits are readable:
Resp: 6:04
